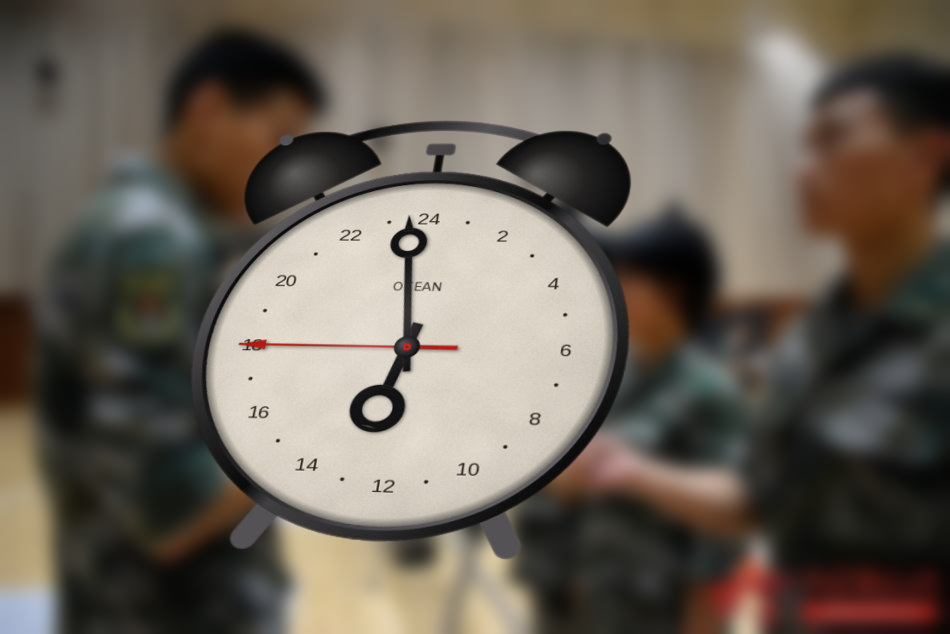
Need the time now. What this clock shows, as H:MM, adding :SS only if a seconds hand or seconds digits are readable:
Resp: 12:58:45
